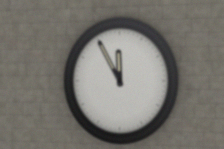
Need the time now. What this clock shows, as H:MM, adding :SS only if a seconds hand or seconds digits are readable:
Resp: 11:55
